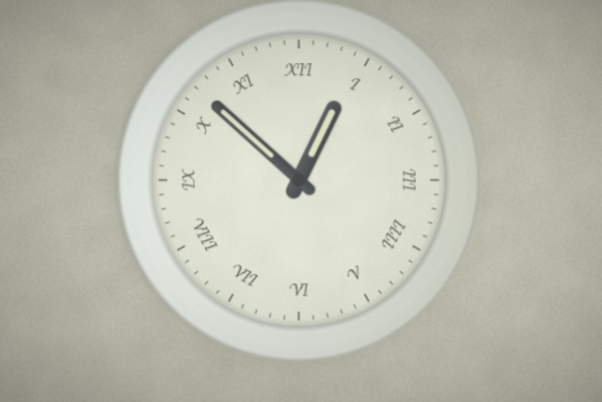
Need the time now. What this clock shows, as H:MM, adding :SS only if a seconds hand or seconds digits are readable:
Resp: 12:52
